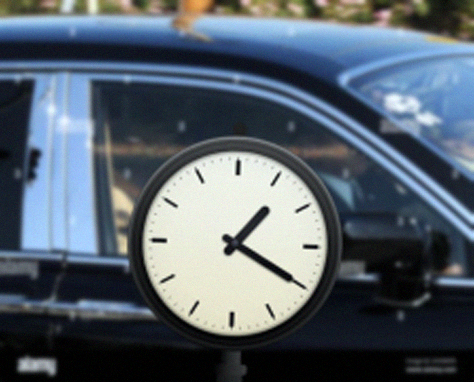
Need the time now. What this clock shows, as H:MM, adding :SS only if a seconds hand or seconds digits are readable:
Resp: 1:20
